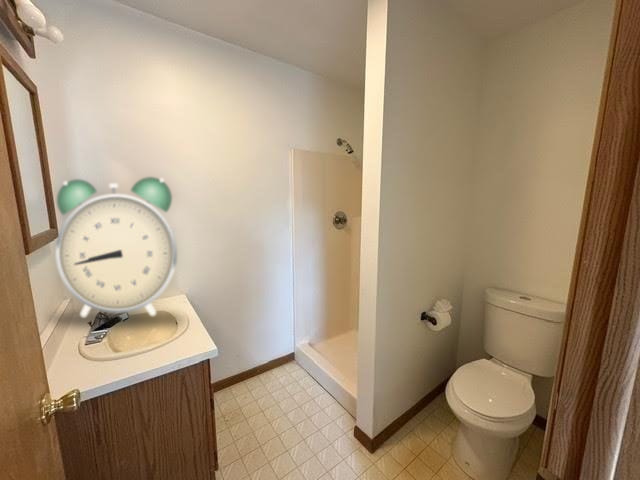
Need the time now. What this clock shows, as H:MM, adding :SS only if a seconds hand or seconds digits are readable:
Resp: 8:43
